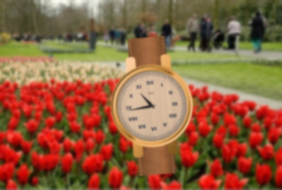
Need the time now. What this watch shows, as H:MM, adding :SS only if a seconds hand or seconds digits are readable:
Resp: 10:44
